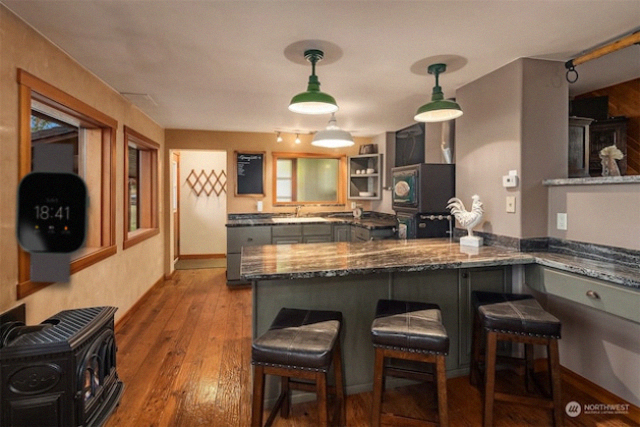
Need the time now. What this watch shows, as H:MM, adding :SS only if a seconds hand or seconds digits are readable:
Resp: 18:41
